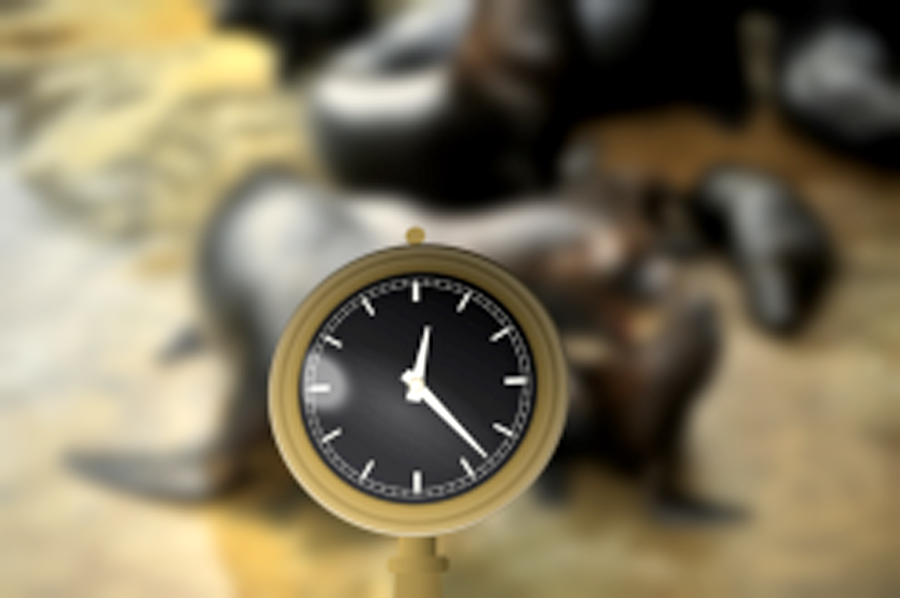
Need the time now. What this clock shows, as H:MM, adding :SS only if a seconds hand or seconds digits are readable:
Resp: 12:23
